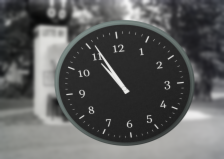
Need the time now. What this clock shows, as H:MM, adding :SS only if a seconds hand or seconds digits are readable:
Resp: 10:56
